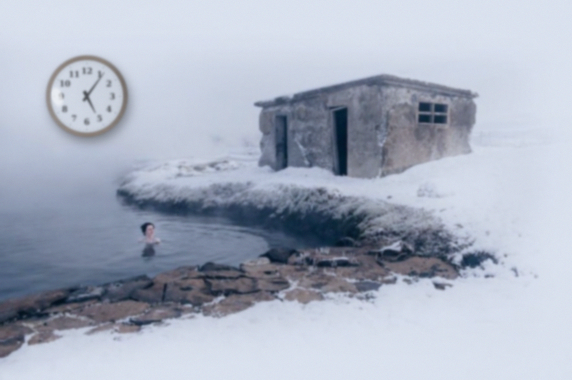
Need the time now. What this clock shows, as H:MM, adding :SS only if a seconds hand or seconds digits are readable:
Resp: 5:06
